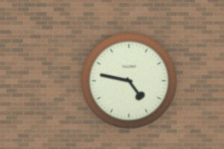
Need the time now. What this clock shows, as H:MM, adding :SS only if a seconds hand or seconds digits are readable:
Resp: 4:47
